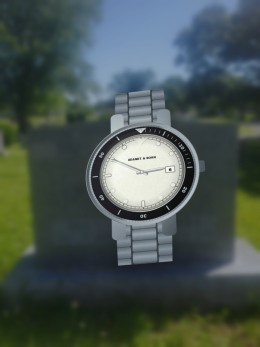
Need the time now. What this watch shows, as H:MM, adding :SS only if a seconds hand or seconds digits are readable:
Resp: 2:50
